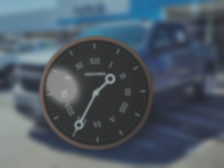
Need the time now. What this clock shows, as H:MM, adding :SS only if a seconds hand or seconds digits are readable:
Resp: 1:35
